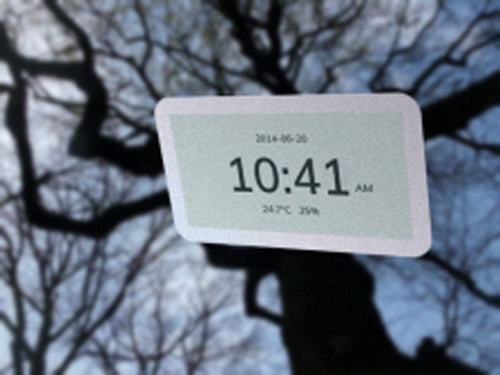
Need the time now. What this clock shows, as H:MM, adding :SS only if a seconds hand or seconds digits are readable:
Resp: 10:41
